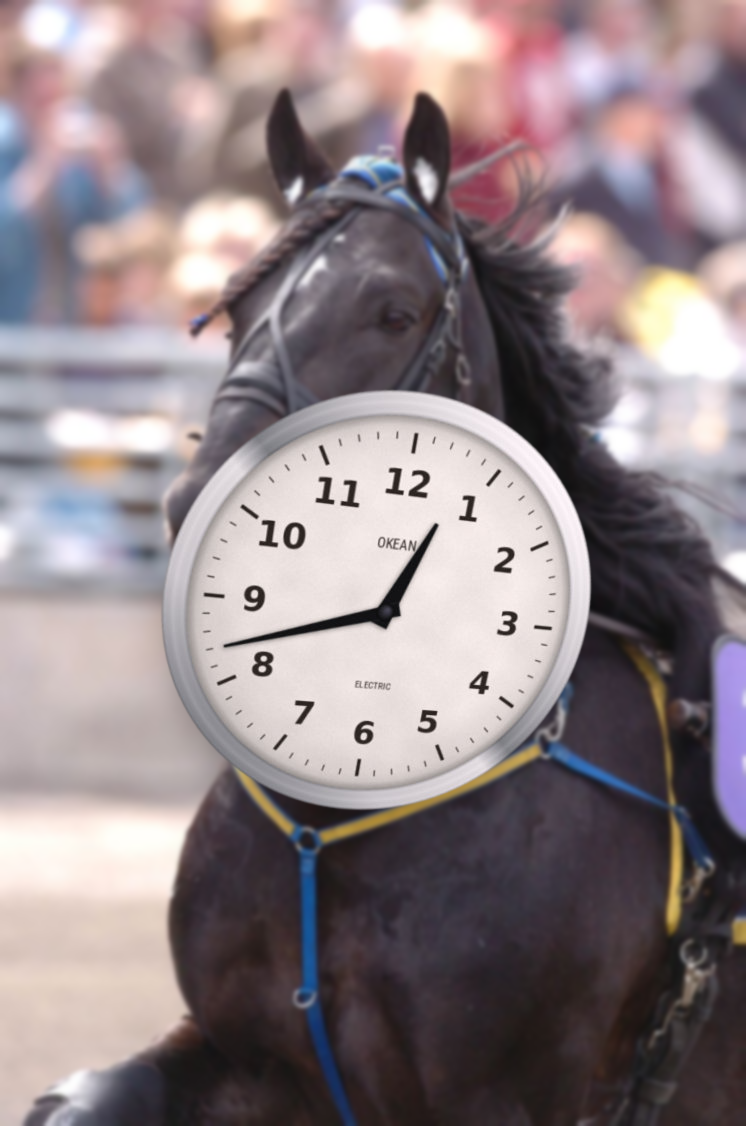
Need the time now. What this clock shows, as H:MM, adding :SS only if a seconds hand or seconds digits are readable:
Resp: 12:42
